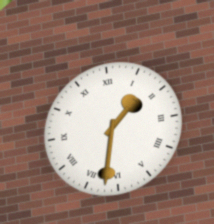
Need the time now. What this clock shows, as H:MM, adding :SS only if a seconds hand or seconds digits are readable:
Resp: 1:32
